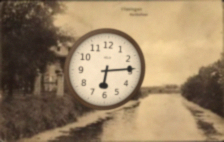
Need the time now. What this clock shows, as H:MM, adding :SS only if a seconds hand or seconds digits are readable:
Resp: 6:14
